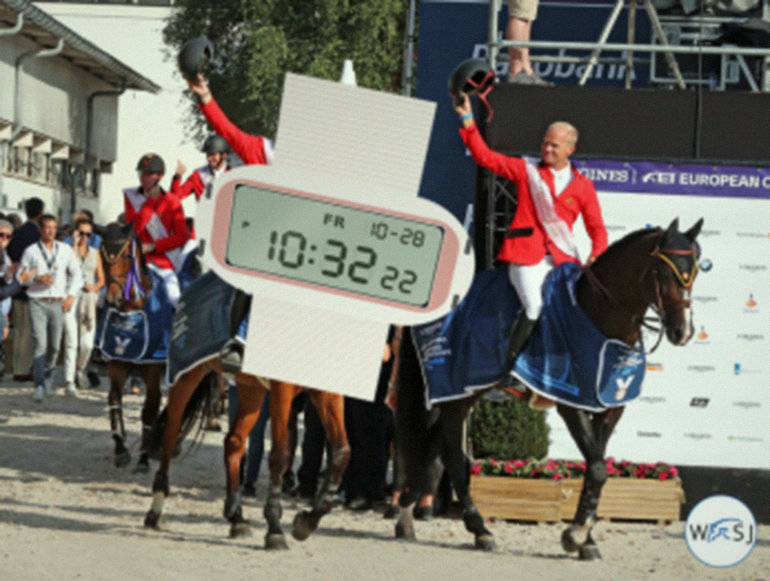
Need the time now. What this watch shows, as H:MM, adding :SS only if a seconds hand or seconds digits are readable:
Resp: 10:32:22
